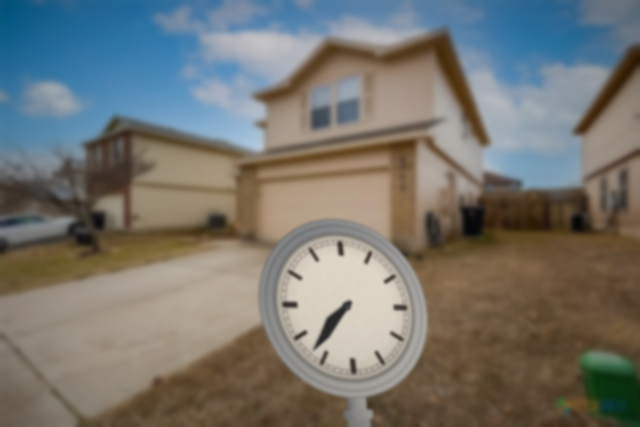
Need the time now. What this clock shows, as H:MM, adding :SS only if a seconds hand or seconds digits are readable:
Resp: 7:37
